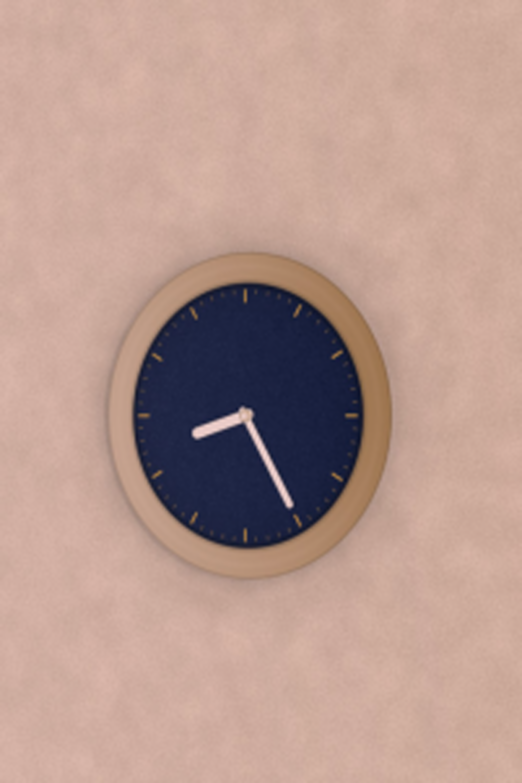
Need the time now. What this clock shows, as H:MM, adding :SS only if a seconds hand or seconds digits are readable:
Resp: 8:25
